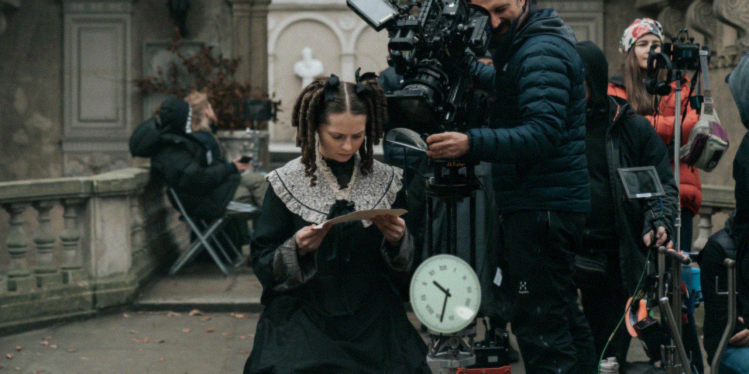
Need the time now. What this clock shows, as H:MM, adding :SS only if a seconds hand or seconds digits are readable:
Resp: 10:34
